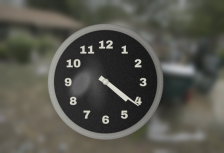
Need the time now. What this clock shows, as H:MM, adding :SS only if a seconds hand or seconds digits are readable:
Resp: 4:21
